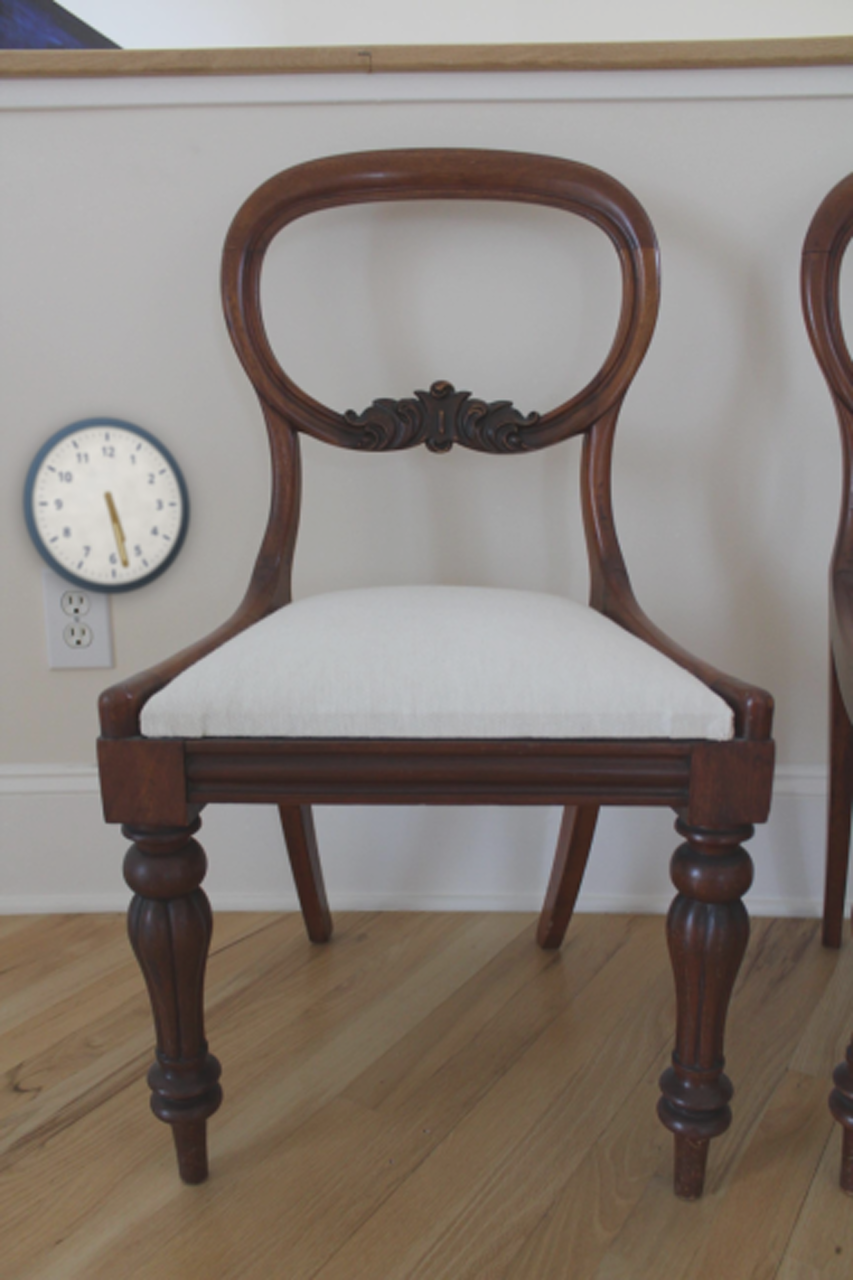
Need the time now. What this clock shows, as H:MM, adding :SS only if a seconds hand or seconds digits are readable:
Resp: 5:28
